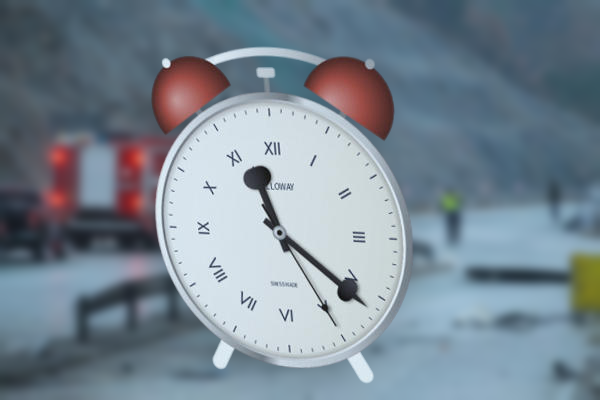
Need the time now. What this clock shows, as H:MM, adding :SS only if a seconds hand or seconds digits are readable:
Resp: 11:21:25
